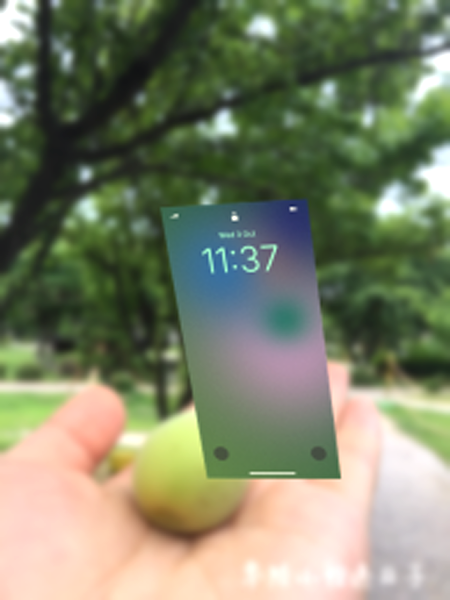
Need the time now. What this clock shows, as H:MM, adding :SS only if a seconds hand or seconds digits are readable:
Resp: 11:37
